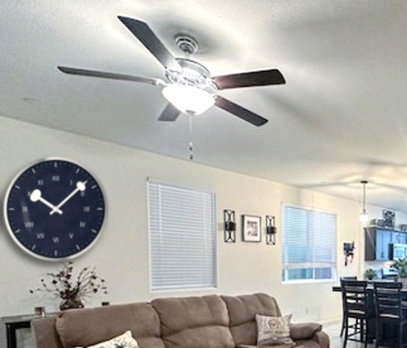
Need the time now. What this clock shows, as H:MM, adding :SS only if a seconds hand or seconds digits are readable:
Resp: 10:08
